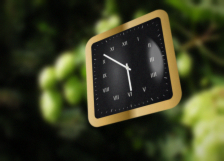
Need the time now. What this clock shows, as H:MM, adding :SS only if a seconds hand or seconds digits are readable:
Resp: 5:52
